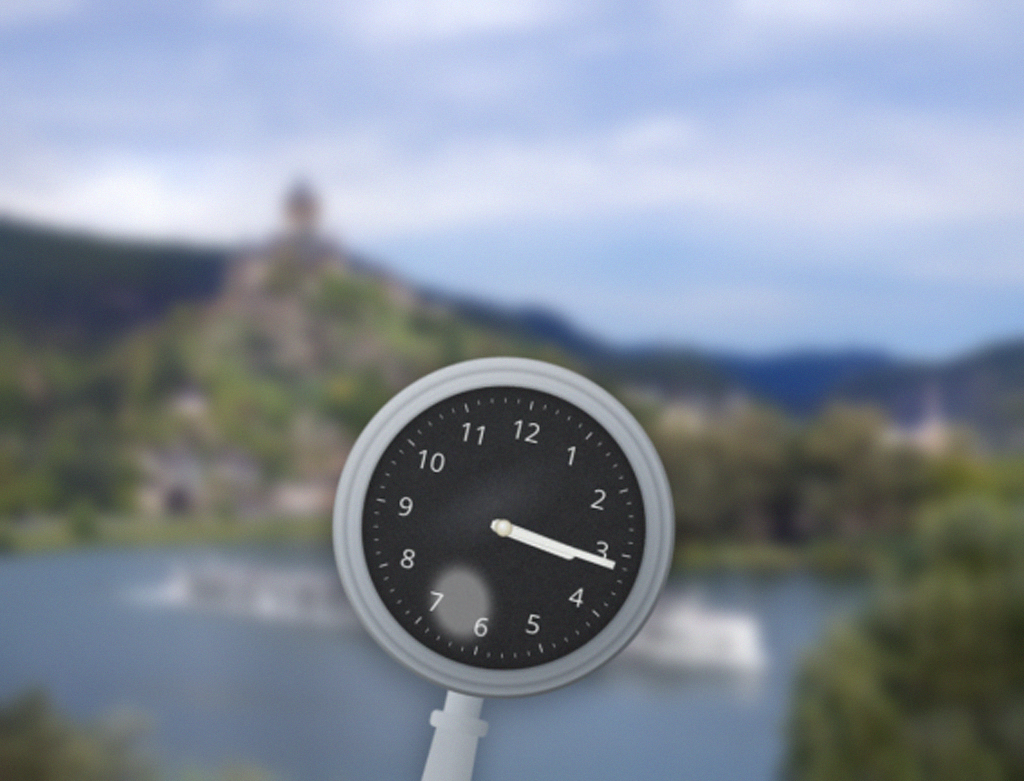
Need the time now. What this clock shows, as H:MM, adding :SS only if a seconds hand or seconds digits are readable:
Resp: 3:16
